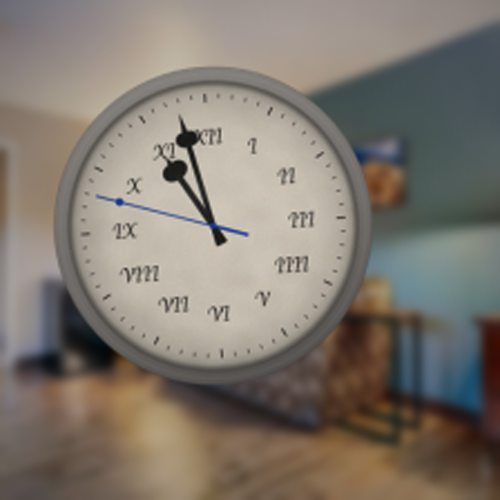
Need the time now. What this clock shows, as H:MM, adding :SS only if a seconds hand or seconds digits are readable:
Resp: 10:57:48
